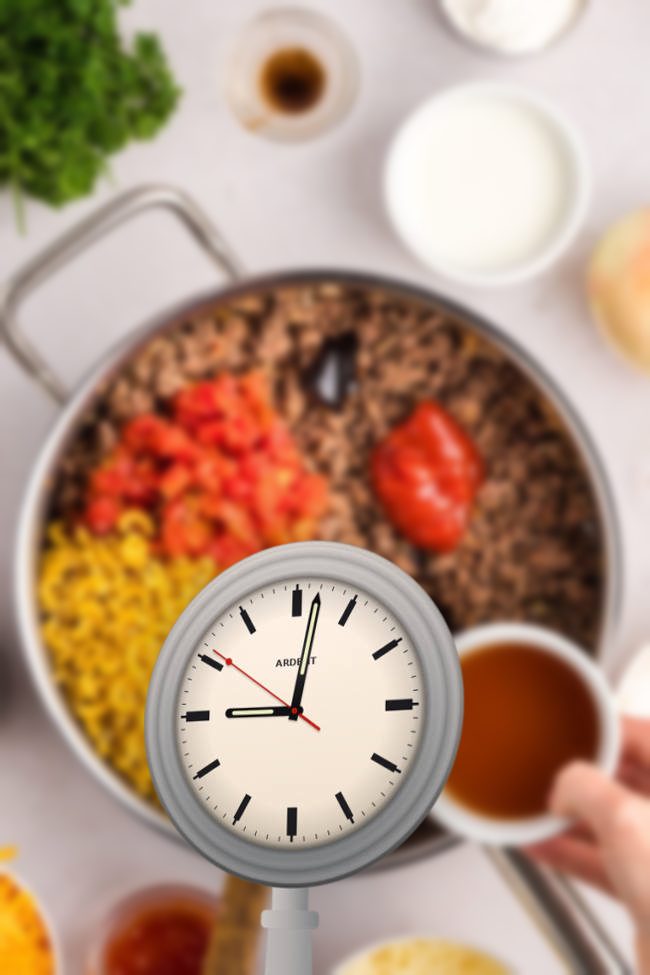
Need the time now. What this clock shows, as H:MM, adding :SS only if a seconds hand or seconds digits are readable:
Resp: 9:01:51
